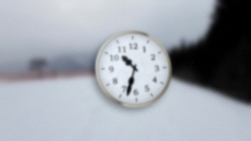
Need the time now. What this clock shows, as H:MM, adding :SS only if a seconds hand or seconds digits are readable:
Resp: 10:33
